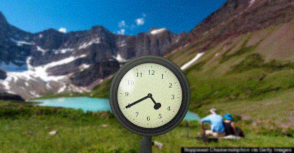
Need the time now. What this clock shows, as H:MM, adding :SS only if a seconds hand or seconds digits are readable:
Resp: 4:40
